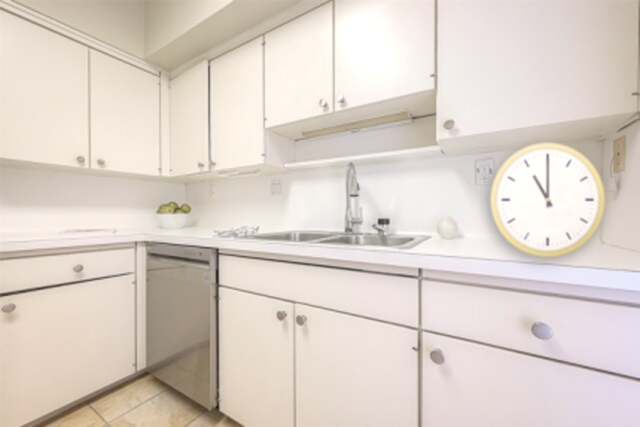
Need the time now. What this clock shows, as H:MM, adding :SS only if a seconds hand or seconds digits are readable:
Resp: 11:00
